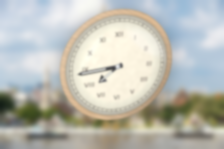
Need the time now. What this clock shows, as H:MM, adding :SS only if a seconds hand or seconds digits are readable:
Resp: 7:44
